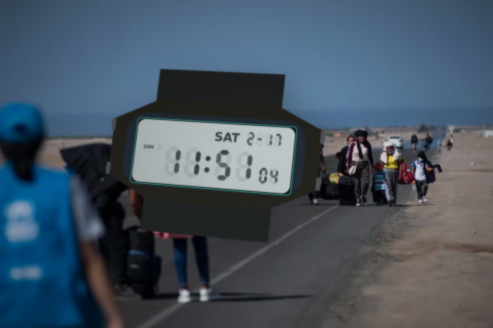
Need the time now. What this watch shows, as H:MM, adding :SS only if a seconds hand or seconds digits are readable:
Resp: 11:51:04
